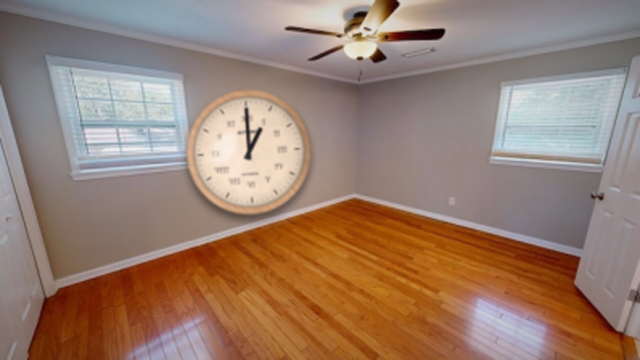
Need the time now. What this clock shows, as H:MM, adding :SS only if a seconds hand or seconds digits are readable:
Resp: 1:00
